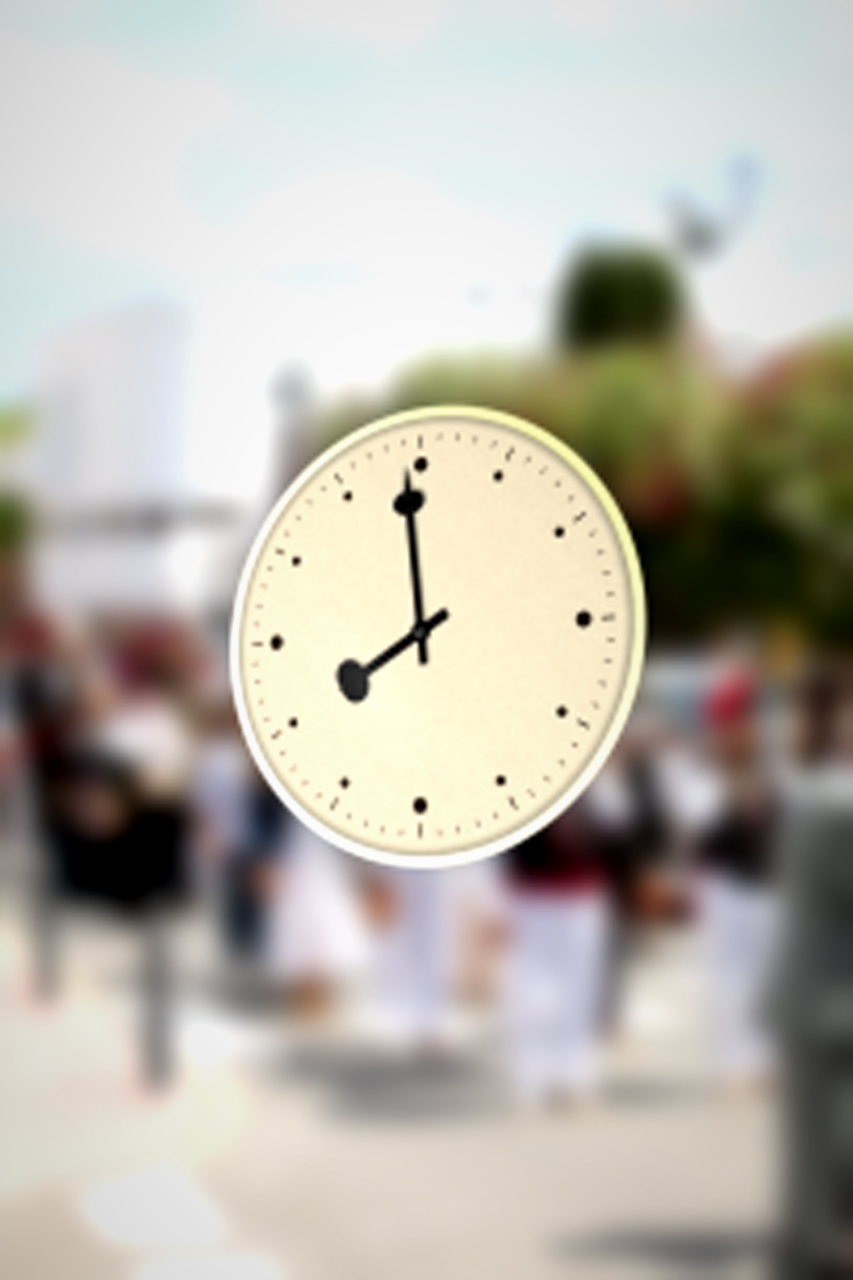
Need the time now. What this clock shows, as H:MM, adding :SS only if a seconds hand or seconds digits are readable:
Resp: 7:59
